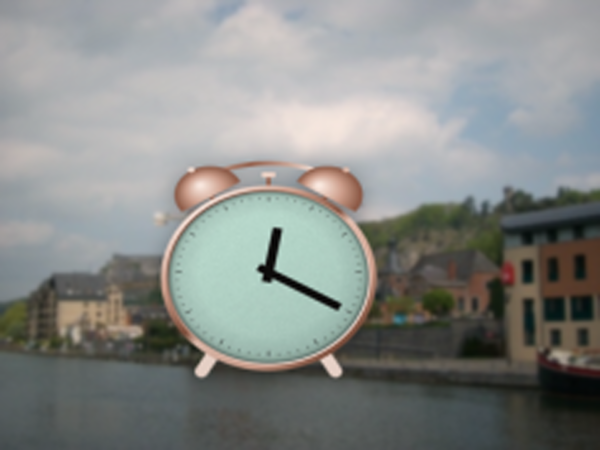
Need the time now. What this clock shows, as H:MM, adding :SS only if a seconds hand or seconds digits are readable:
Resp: 12:20
